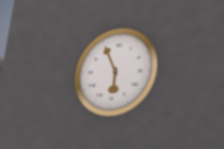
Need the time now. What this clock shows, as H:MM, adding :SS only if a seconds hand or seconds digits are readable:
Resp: 5:55
